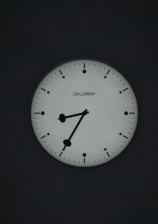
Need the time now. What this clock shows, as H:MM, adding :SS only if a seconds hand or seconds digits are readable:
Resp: 8:35
